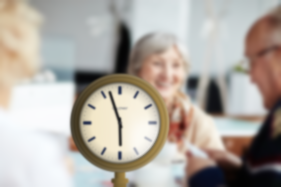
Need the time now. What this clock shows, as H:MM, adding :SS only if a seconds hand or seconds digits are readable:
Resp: 5:57
